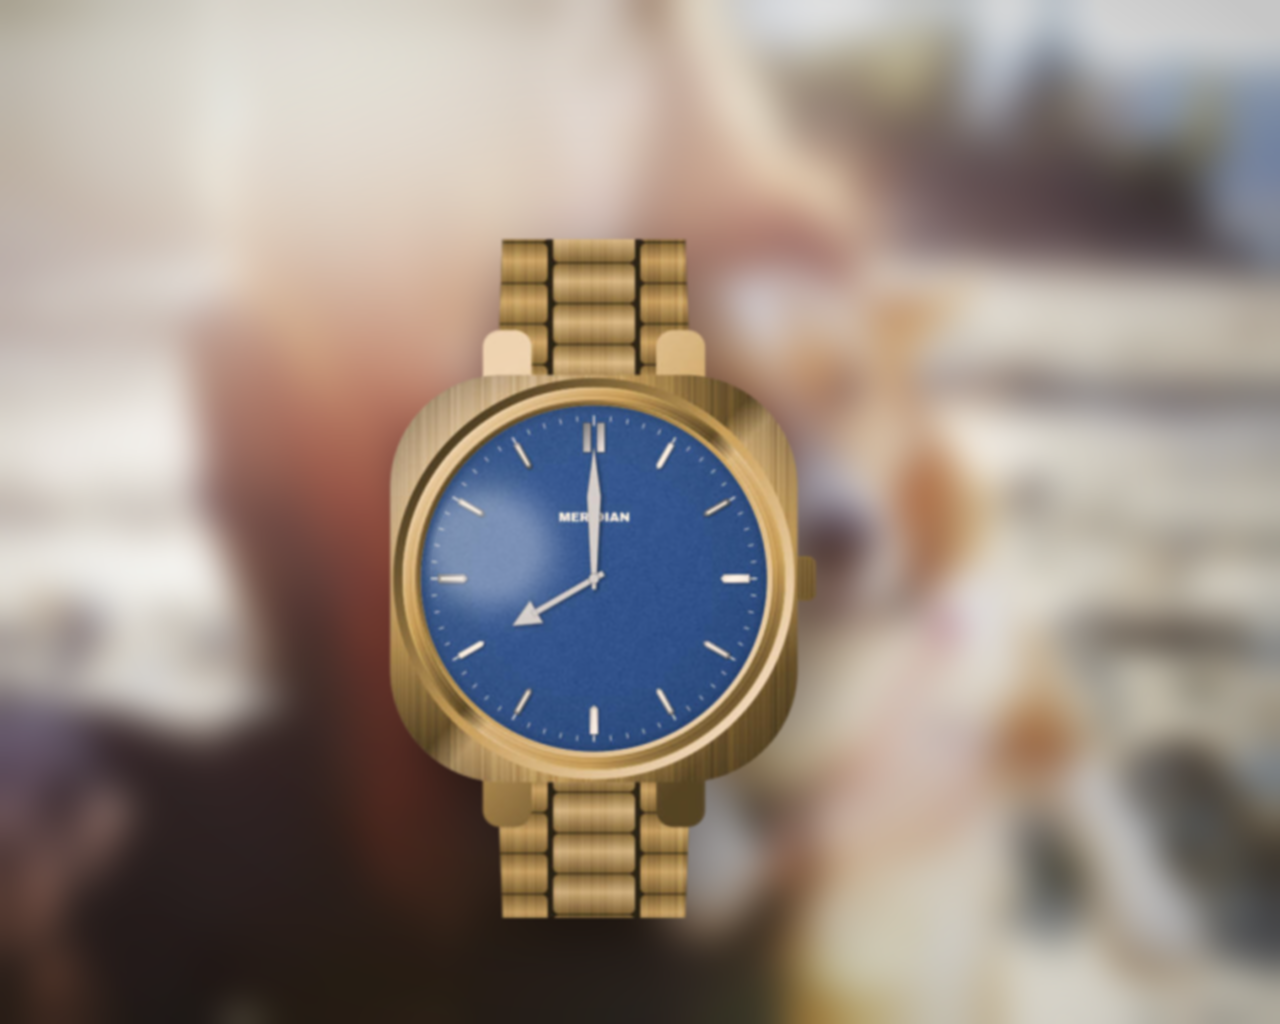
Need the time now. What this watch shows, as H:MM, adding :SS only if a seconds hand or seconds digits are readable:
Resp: 8:00
